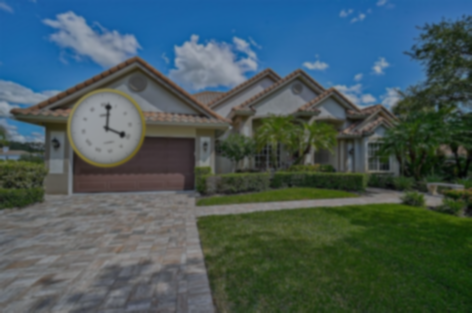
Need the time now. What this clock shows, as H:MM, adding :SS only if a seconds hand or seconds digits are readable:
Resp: 4:02
